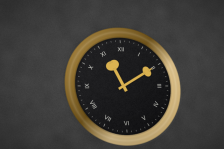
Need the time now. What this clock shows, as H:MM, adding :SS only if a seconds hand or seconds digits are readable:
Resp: 11:10
